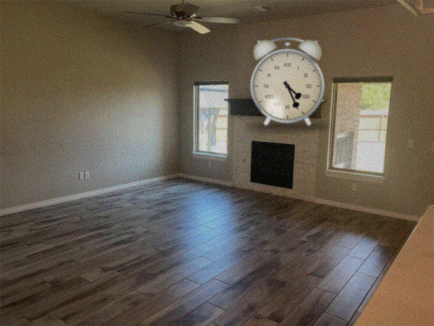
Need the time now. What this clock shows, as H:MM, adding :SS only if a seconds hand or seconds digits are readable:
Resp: 4:26
